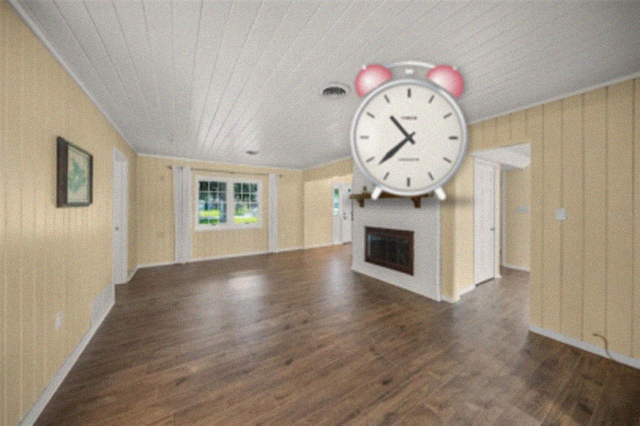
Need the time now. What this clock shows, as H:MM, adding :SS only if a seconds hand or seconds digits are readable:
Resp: 10:38
